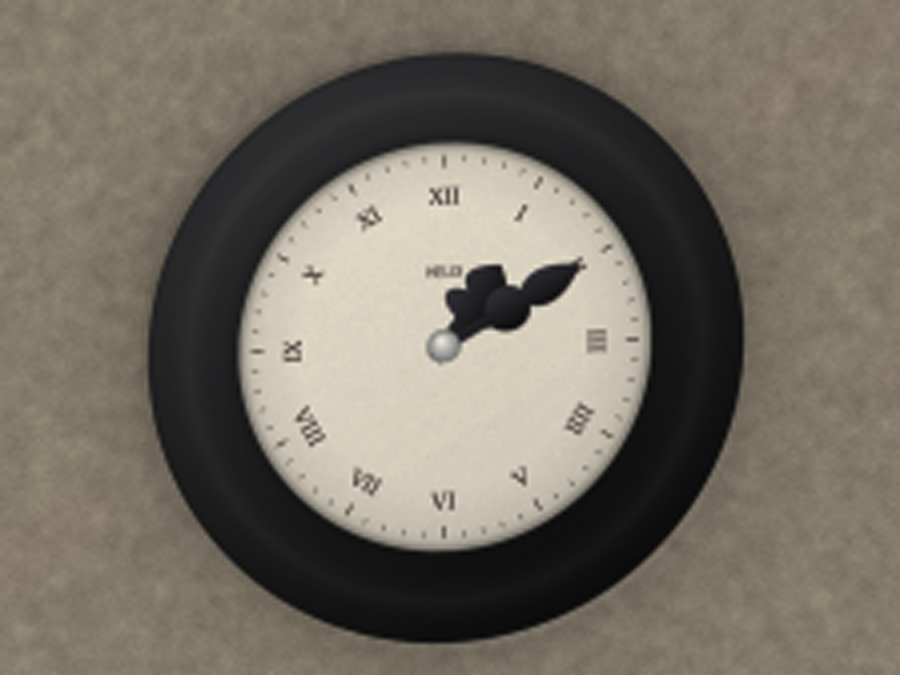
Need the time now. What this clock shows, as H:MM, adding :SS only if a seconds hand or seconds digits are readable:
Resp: 1:10
